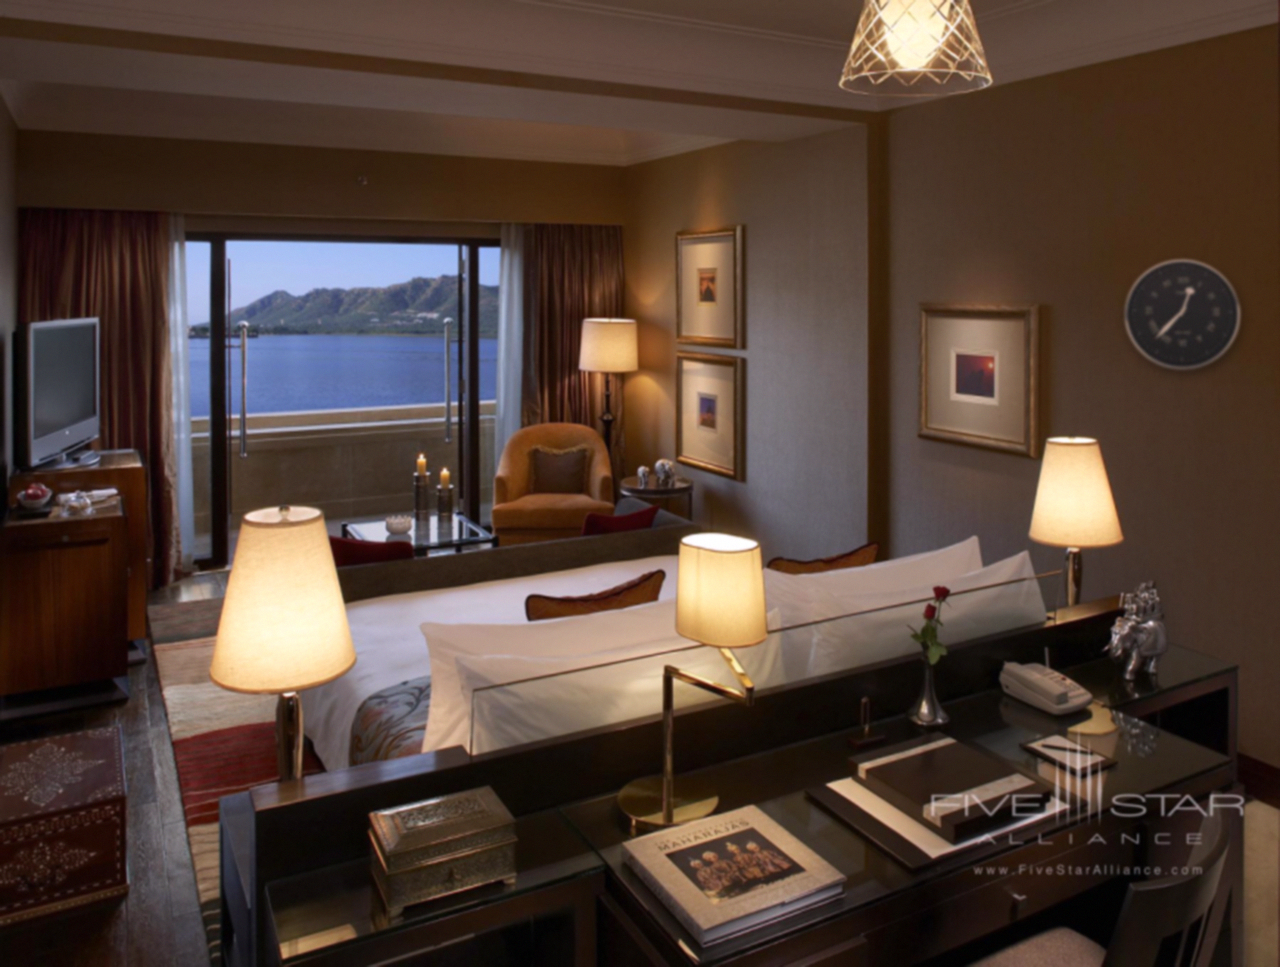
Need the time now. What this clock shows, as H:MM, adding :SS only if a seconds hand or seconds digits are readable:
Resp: 12:37
